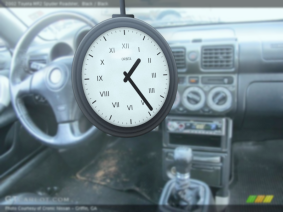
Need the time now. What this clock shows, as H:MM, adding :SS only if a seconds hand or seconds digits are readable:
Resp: 1:24
